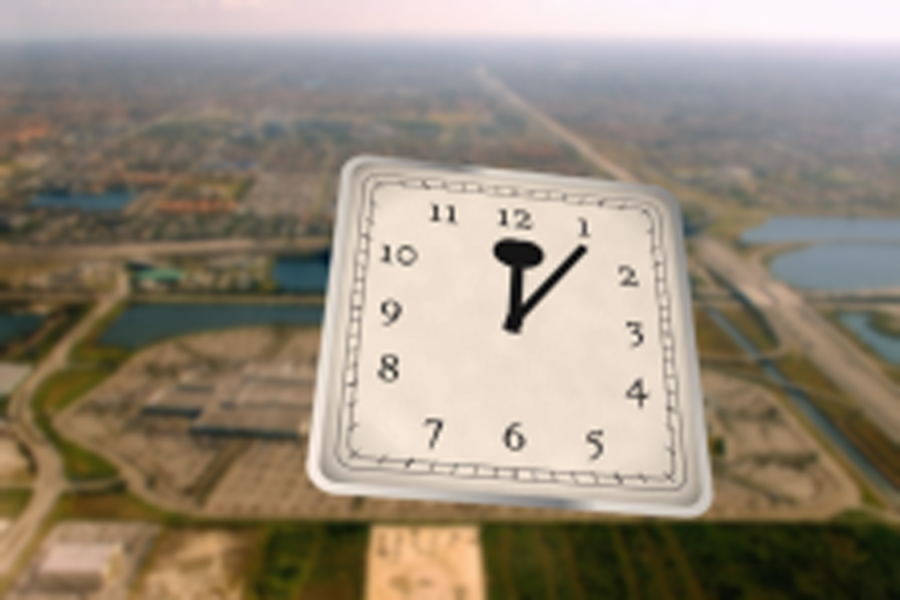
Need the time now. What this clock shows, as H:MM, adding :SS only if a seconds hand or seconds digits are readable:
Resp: 12:06
